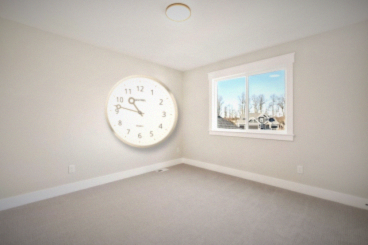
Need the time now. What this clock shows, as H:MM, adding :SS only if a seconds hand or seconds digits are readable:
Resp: 10:47
